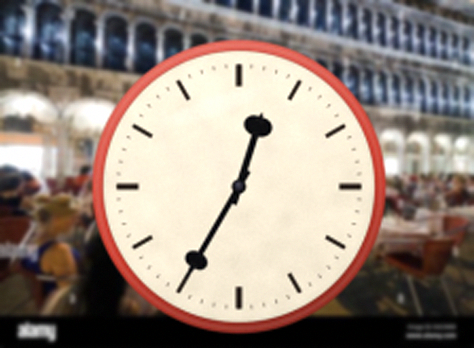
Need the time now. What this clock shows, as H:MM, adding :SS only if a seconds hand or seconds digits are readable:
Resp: 12:35
